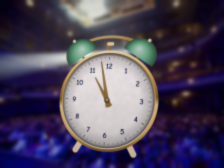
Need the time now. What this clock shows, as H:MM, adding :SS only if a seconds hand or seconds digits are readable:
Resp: 10:58
